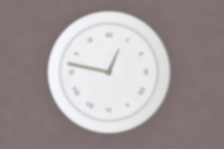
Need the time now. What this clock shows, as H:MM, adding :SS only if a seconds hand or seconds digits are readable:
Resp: 12:47
